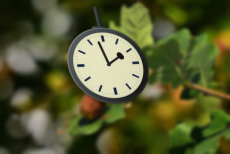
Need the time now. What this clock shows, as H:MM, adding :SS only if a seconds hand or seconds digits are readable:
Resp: 1:58
